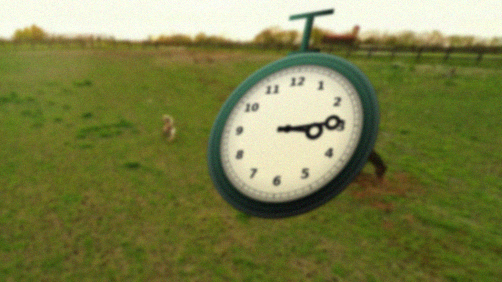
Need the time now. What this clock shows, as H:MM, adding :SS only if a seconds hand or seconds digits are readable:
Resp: 3:14
